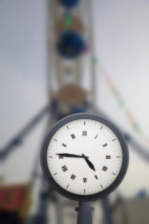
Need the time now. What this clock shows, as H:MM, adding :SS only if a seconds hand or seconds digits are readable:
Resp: 4:46
